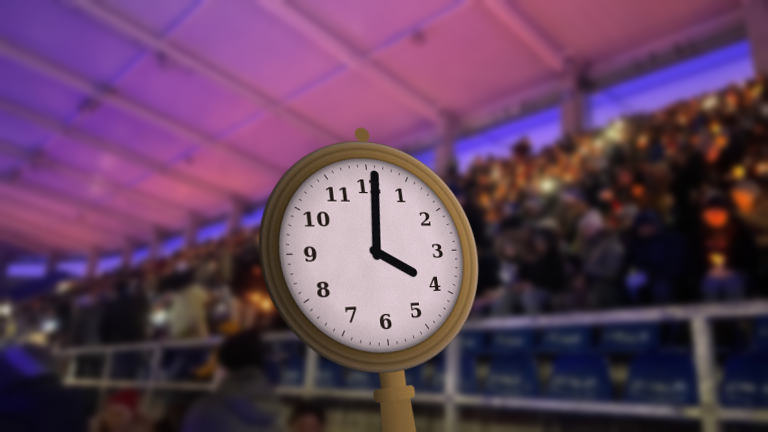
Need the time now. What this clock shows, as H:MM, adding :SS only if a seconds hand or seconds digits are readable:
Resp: 4:01
